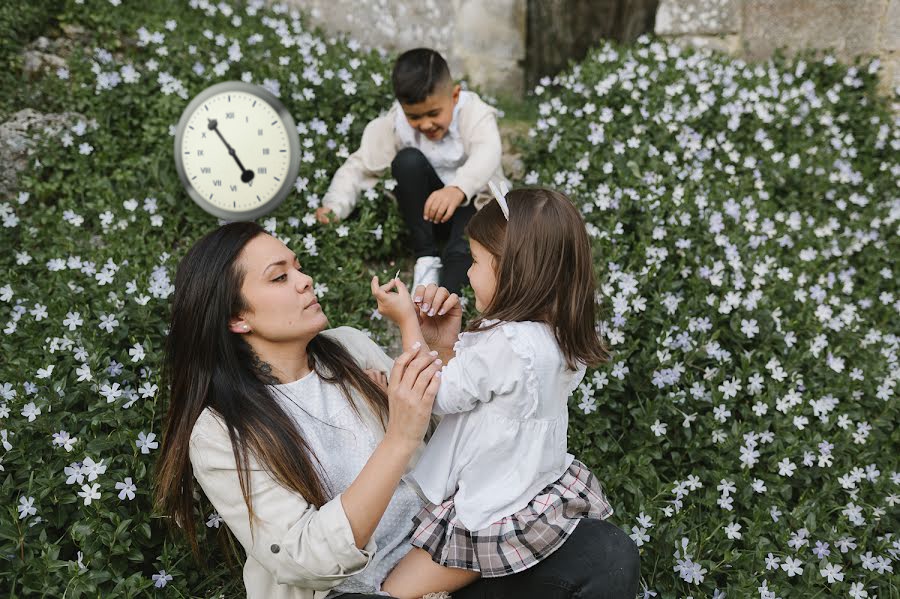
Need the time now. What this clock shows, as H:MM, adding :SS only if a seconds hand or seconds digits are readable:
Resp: 4:54
